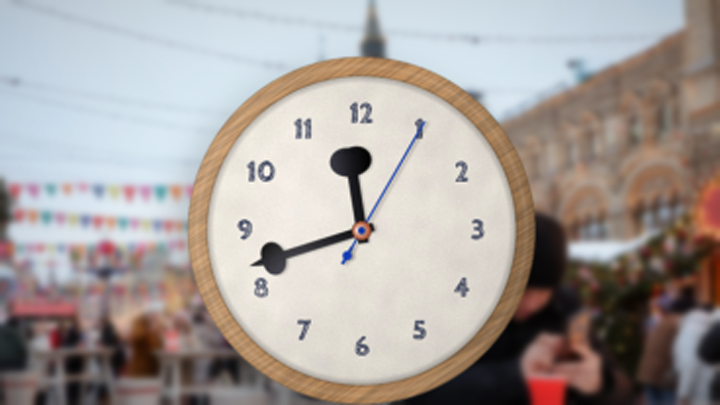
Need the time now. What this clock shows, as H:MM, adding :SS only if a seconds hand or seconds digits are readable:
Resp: 11:42:05
